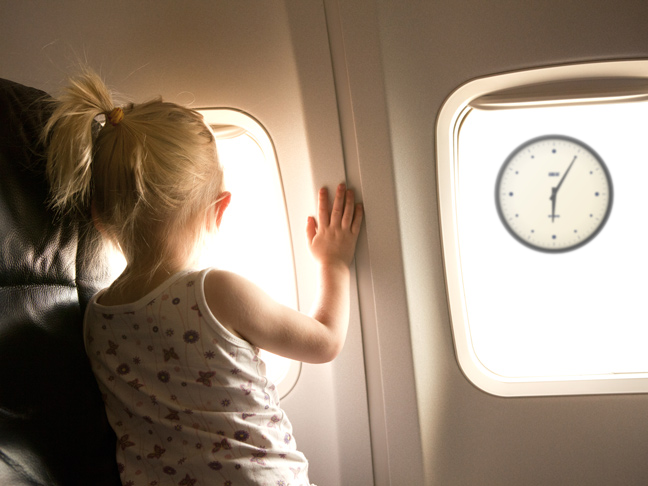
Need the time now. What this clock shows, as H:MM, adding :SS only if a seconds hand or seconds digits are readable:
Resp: 6:05
